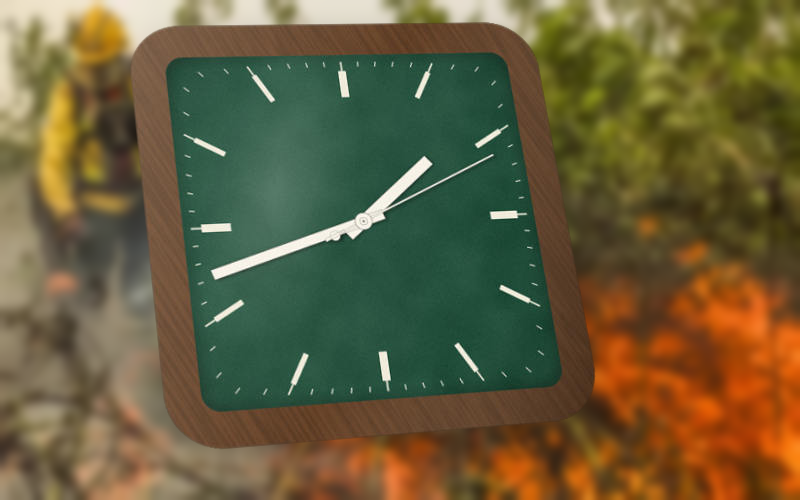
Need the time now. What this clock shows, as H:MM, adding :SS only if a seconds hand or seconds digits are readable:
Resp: 1:42:11
